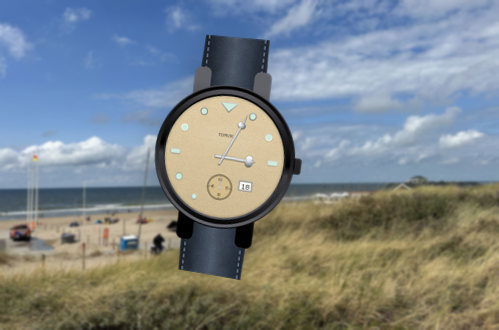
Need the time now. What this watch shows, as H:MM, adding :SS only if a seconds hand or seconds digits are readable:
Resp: 3:04
